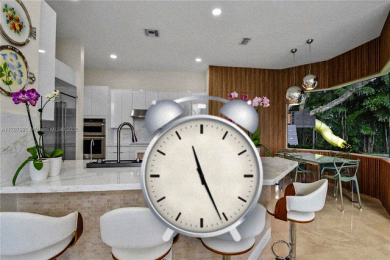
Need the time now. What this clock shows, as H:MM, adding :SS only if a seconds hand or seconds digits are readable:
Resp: 11:26
